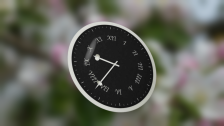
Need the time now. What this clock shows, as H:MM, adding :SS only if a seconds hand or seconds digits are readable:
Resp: 9:37
